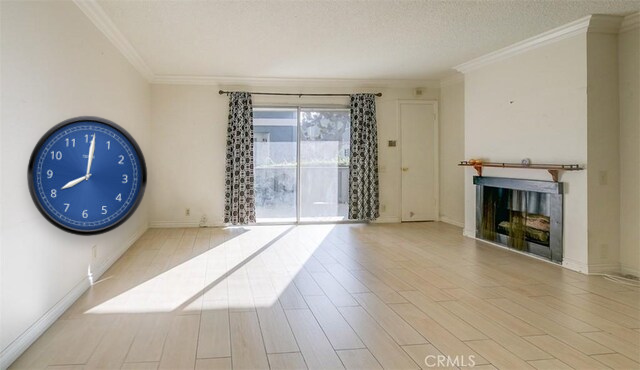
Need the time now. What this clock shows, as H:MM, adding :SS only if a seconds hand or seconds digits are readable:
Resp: 8:01
